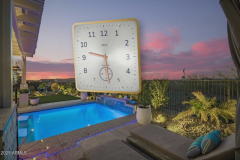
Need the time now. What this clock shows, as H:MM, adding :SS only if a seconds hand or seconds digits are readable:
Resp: 9:29
